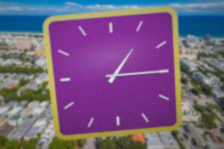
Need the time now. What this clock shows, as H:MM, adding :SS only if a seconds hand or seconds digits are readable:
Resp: 1:15
